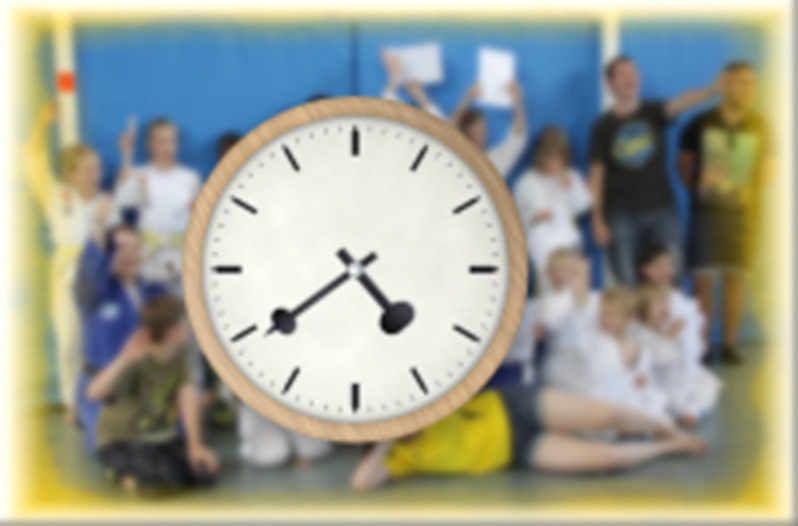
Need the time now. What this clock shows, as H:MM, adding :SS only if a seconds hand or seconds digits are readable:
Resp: 4:39
